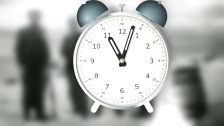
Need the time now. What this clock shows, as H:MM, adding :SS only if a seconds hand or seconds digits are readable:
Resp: 11:03
